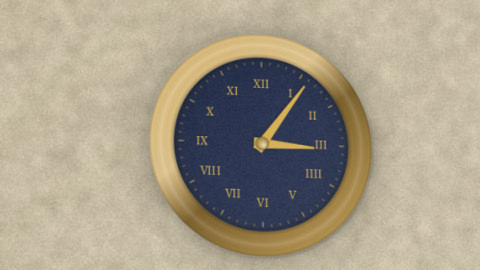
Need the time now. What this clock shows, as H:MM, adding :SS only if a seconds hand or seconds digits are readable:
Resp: 3:06
